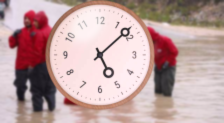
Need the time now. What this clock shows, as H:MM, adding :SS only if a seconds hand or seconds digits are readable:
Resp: 5:08
